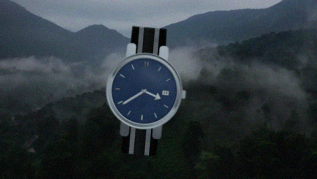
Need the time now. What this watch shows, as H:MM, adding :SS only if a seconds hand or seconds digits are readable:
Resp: 3:39
